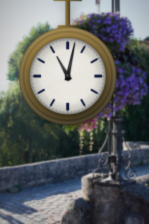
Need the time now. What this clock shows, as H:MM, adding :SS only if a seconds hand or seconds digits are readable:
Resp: 11:02
